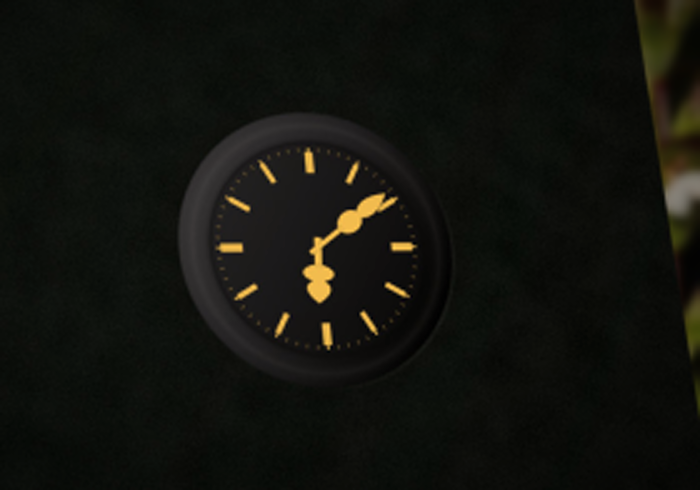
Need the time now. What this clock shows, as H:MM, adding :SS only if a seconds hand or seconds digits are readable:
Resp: 6:09
